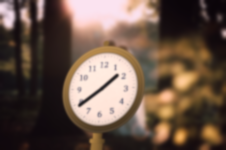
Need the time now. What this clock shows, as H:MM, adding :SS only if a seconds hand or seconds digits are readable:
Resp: 1:39
